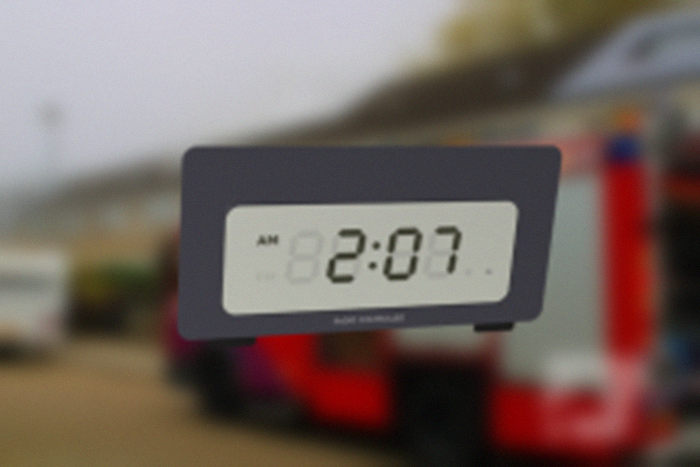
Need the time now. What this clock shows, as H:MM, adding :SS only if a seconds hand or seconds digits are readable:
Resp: 2:07
